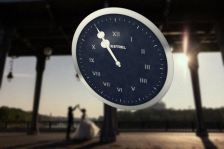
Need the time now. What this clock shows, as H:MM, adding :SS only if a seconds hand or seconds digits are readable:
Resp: 10:55
